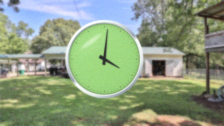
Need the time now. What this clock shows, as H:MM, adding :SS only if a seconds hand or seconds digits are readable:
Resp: 4:01
